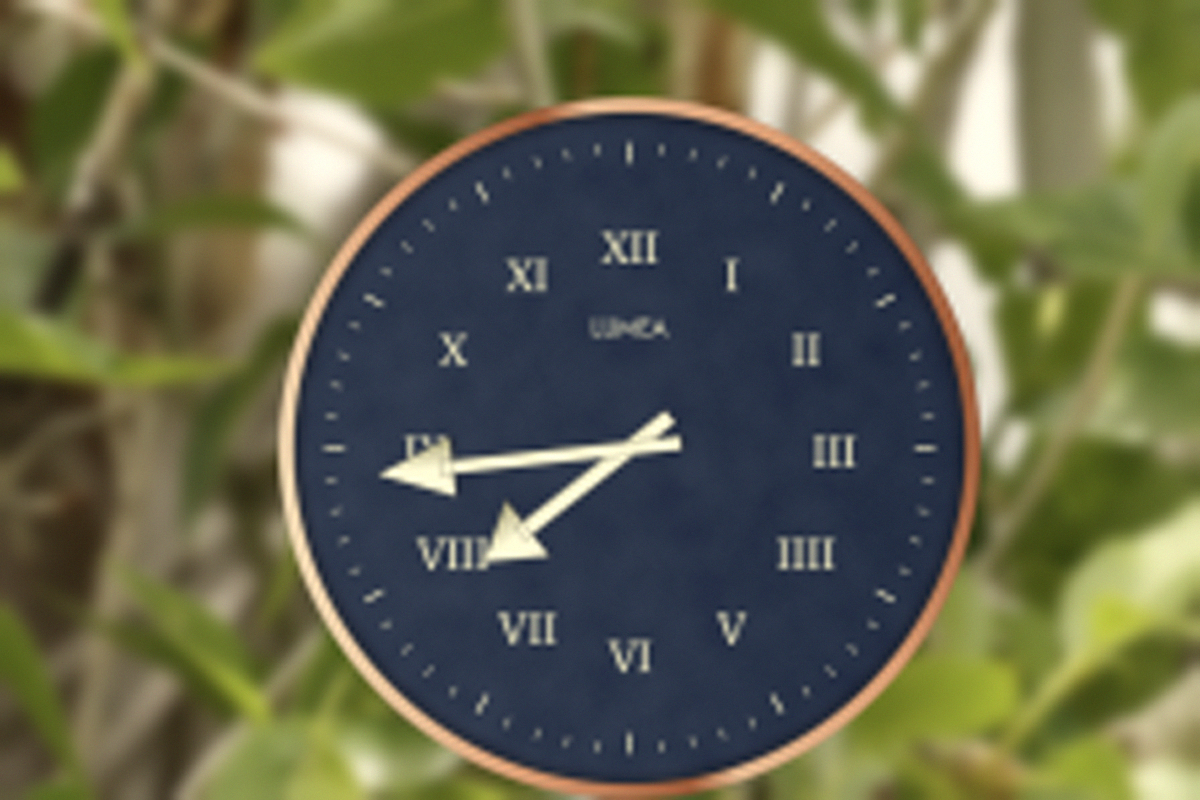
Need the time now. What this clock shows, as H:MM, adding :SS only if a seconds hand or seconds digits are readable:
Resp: 7:44
